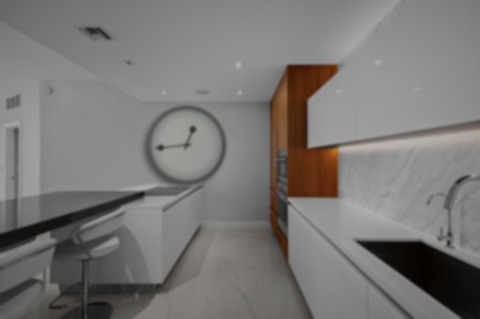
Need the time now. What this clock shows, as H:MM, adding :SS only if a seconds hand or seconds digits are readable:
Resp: 12:44
